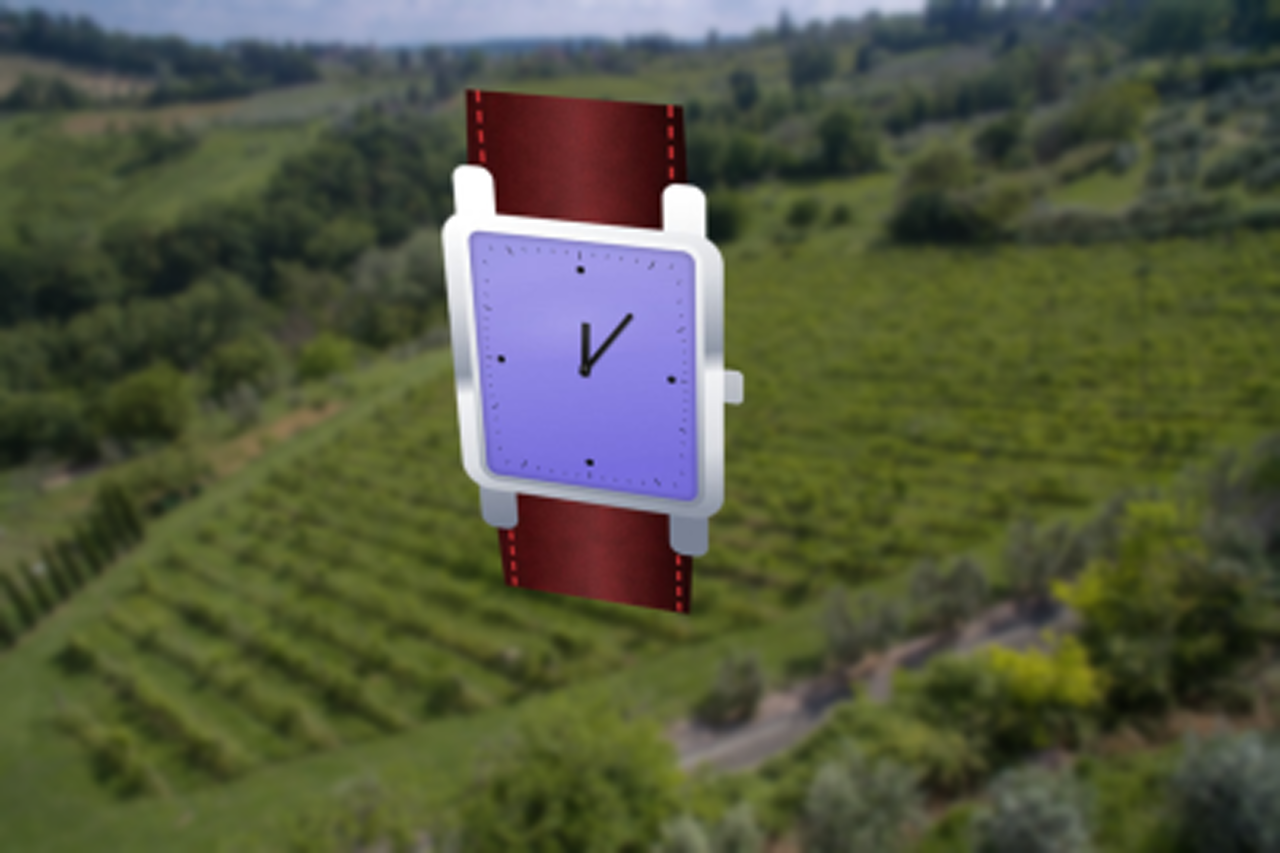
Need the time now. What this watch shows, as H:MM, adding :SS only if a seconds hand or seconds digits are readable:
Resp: 12:06
